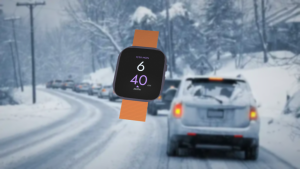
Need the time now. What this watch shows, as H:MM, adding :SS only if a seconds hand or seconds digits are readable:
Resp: 6:40
